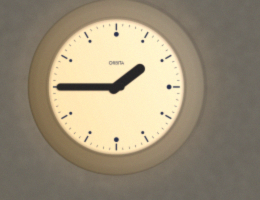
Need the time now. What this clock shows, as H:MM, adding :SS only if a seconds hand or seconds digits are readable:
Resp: 1:45
